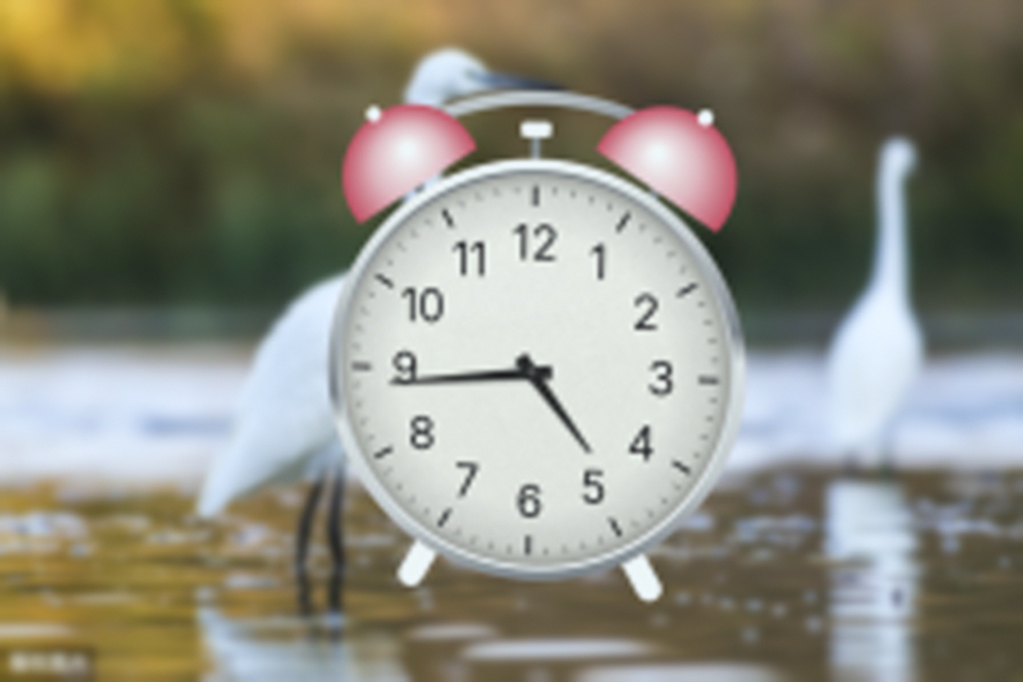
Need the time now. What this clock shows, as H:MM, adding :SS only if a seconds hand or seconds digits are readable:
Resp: 4:44
